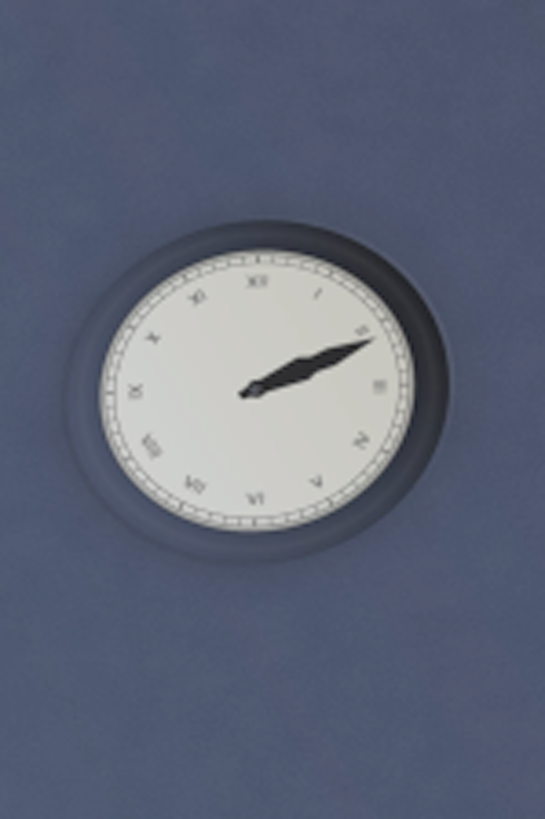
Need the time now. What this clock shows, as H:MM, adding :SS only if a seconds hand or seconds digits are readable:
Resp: 2:11
